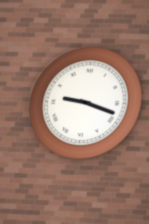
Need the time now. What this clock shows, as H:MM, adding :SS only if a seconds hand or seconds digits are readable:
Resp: 9:18
